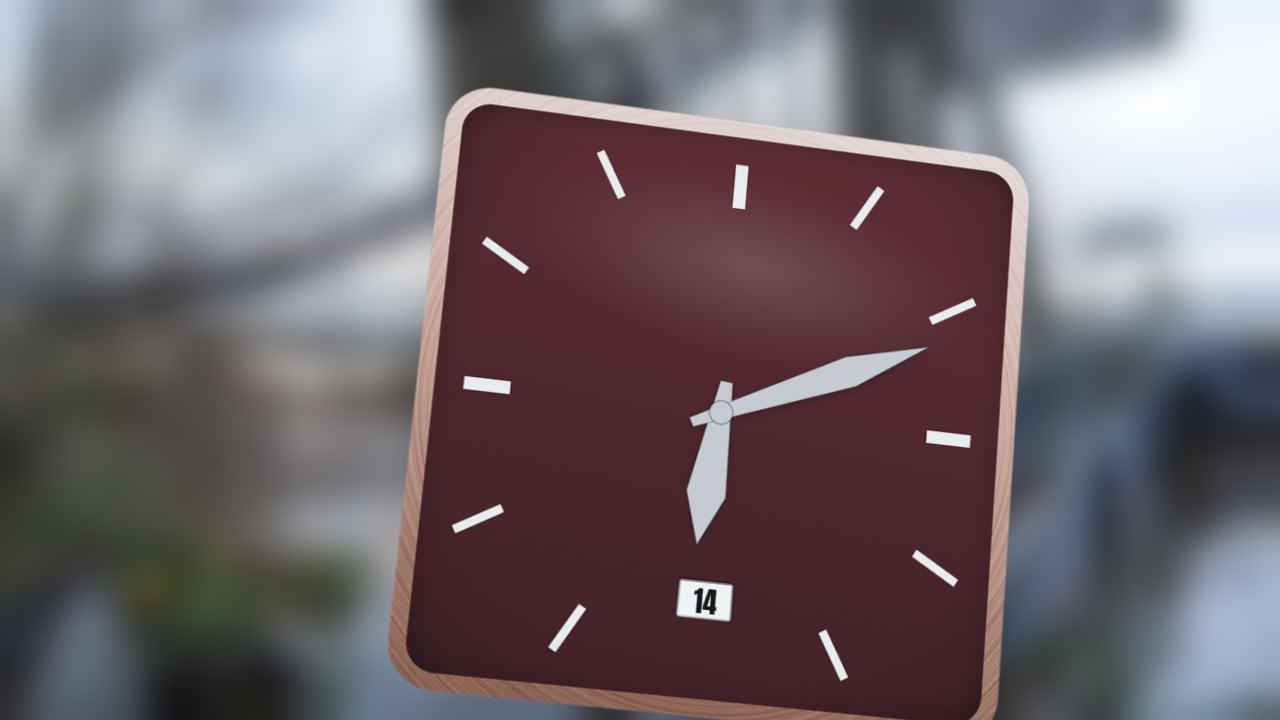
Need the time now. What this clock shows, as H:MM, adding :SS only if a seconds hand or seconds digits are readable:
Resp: 6:11
